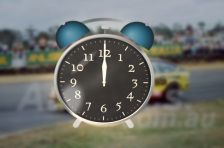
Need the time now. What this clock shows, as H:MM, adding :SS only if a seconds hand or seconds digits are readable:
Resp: 12:00
